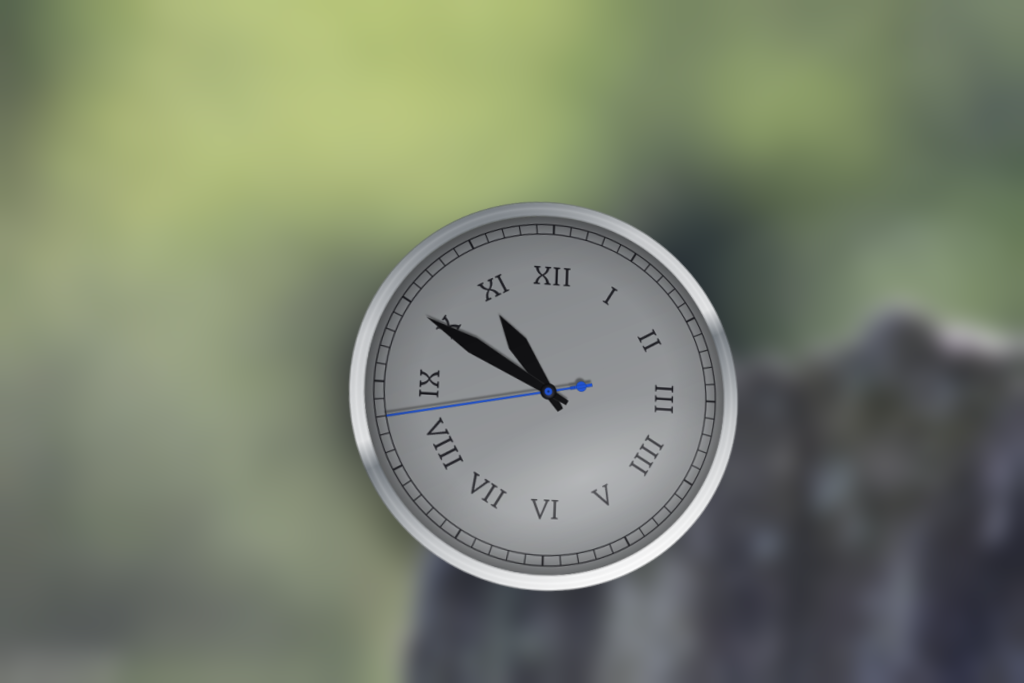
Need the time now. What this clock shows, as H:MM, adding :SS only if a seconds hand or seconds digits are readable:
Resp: 10:49:43
